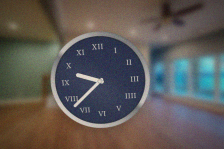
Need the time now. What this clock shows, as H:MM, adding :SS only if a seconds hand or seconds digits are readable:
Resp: 9:38
